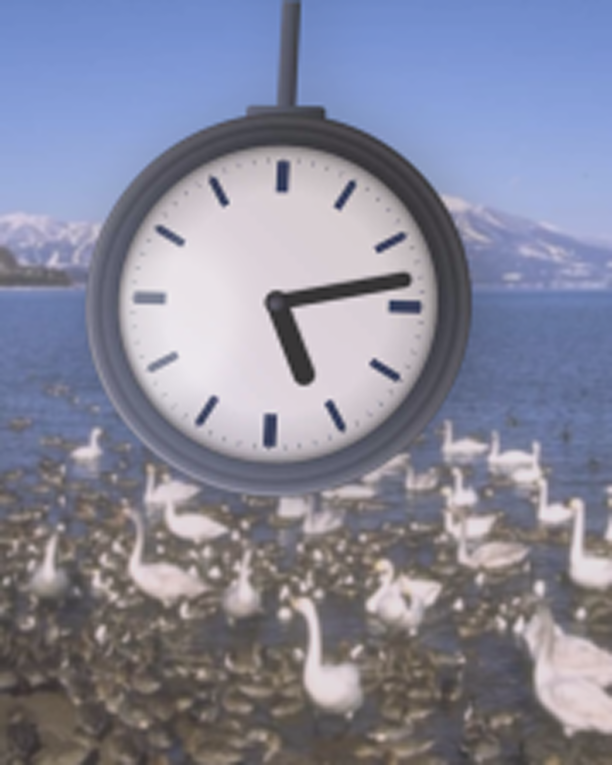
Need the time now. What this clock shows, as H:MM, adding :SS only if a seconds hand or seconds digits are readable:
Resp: 5:13
